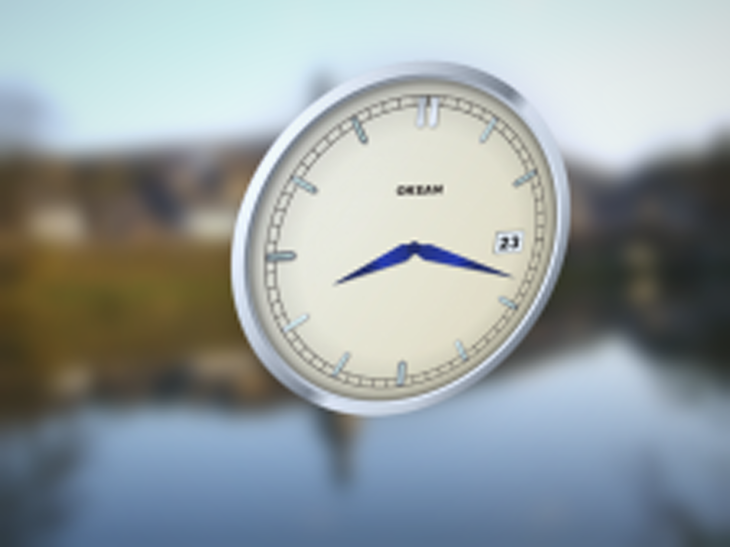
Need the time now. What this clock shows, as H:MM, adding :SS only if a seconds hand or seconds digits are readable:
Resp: 8:18
